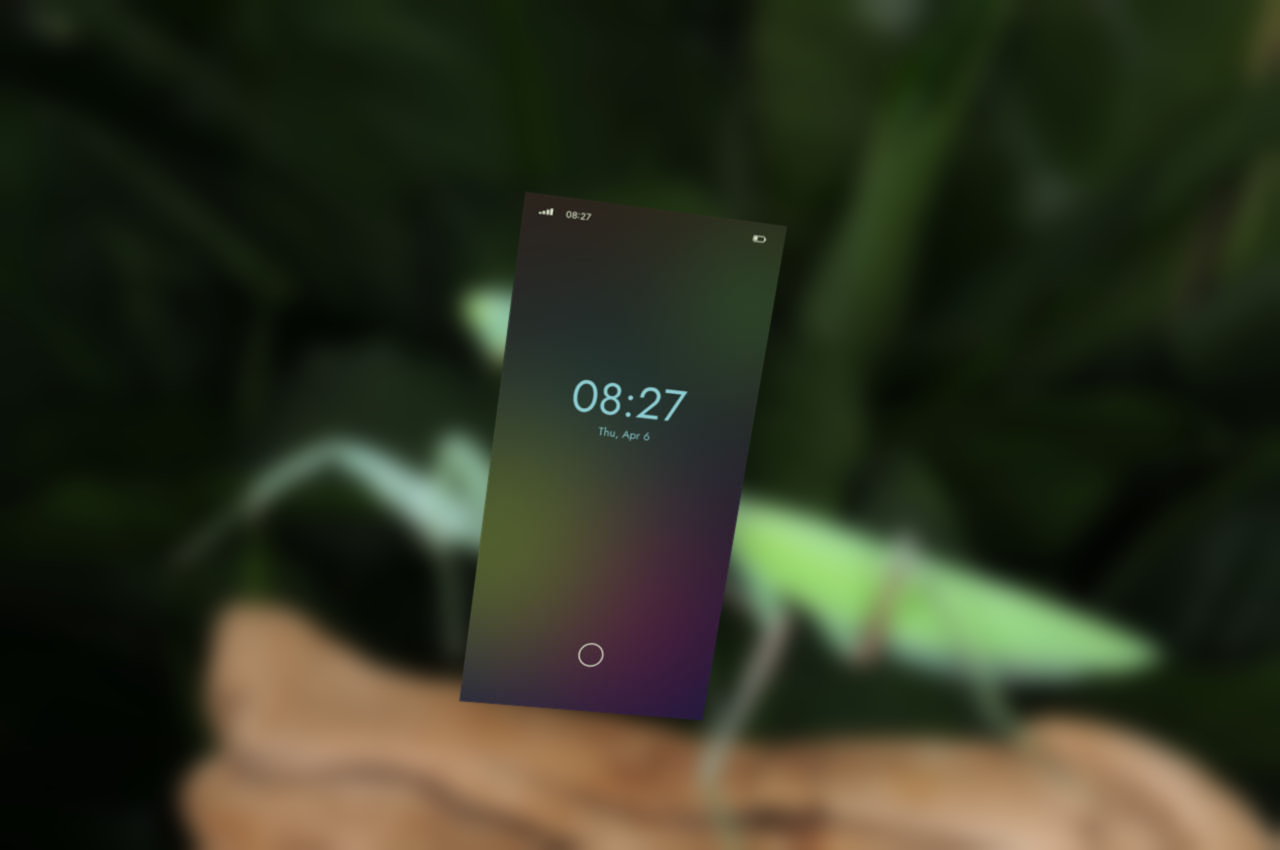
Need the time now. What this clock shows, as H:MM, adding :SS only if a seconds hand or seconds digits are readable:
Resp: 8:27
